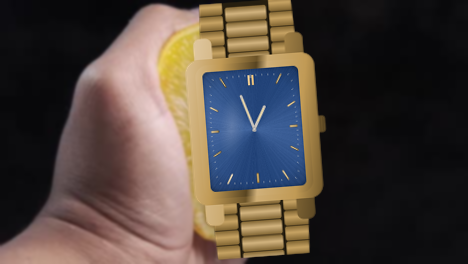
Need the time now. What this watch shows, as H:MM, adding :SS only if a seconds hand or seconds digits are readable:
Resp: 12:57
